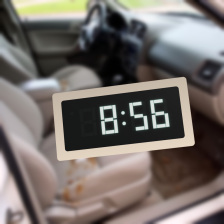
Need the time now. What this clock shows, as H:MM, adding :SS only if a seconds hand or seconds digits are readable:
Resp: 8:56
